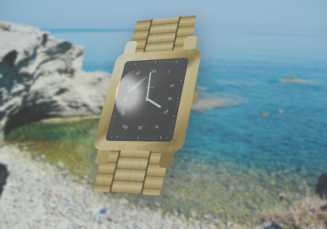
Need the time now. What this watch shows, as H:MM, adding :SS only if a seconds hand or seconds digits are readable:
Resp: 3:59
